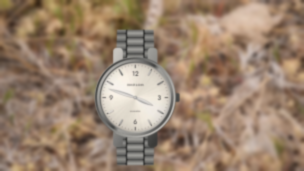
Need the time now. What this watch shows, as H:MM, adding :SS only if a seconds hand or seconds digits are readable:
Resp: 3:48
